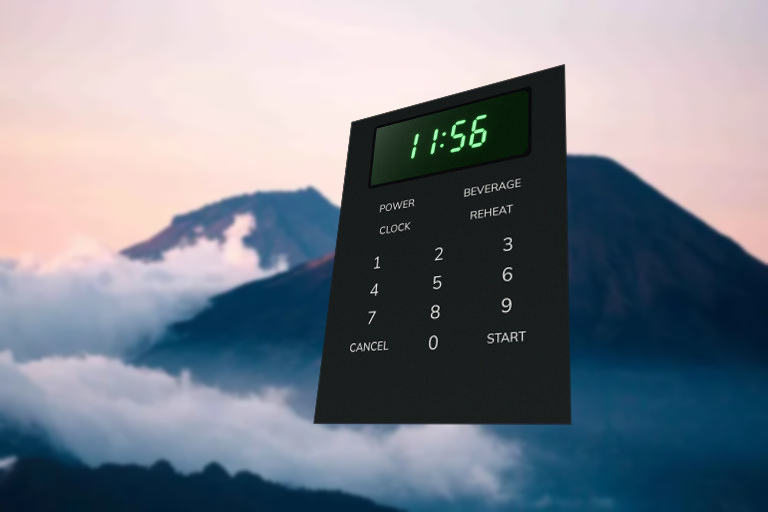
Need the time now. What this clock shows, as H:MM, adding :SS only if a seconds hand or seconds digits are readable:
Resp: 11:56
